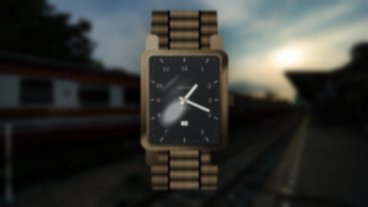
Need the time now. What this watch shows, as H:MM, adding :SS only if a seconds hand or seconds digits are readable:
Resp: 1:19
